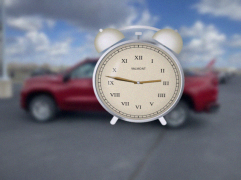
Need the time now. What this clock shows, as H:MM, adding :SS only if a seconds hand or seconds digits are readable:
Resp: 2:47
